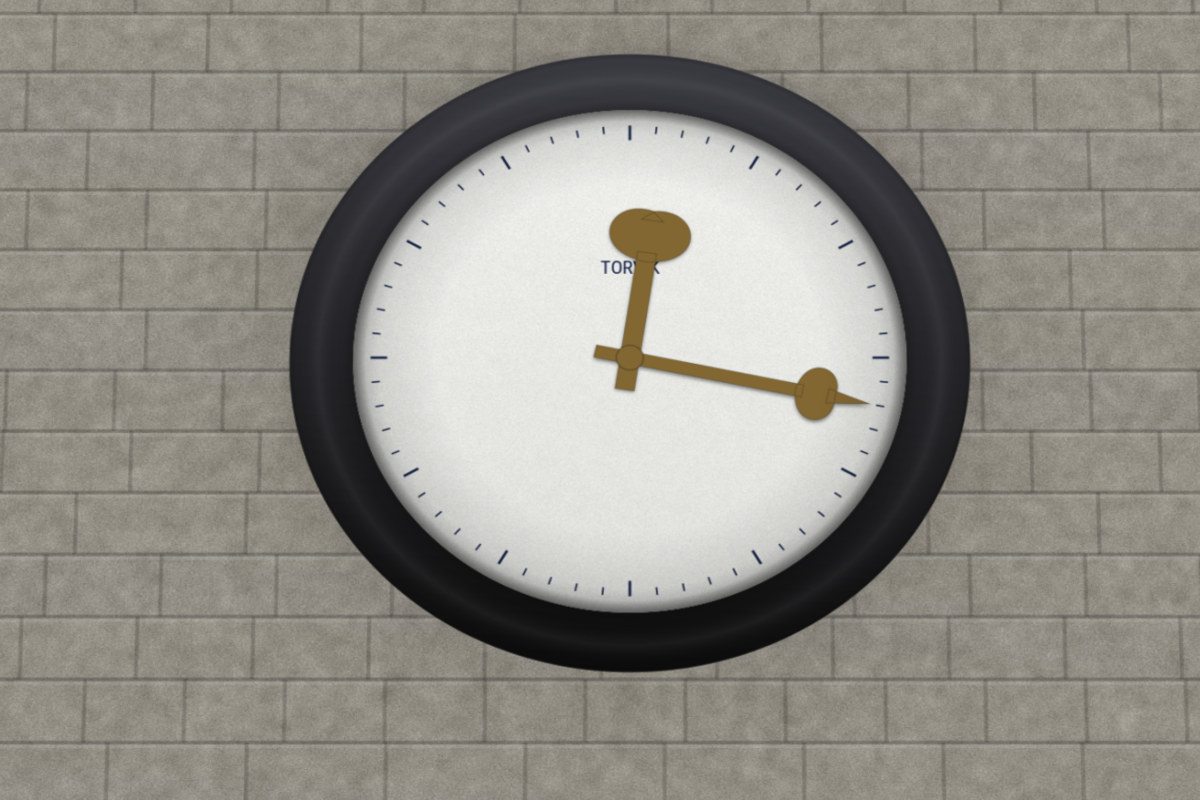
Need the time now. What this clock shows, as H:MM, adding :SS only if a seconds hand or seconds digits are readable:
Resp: 12:17
